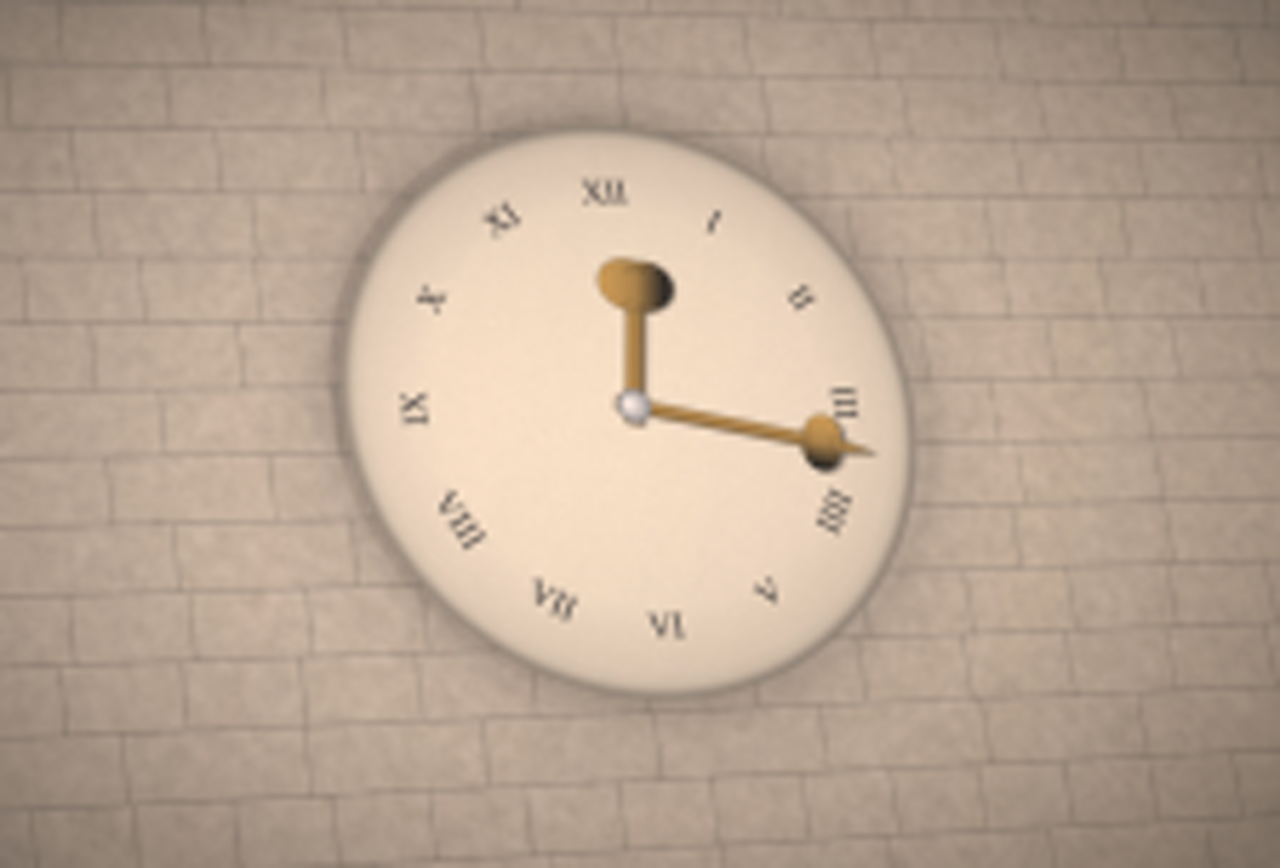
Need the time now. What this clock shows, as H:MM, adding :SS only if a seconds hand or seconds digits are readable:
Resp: 12:17
